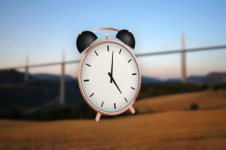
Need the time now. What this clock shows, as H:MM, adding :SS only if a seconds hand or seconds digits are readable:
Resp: 5:02
